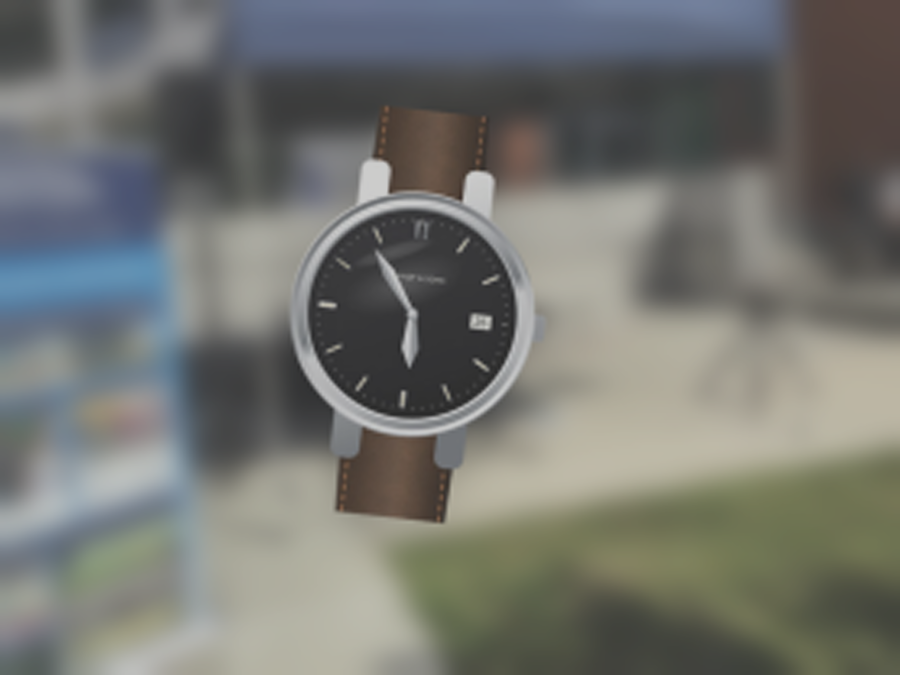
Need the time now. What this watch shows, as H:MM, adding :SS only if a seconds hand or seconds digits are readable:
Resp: 5:54
